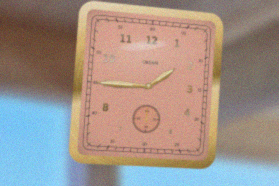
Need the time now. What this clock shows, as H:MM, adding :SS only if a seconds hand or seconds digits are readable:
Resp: 1:45
